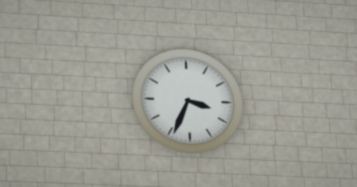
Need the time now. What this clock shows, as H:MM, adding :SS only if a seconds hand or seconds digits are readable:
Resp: 3:34
